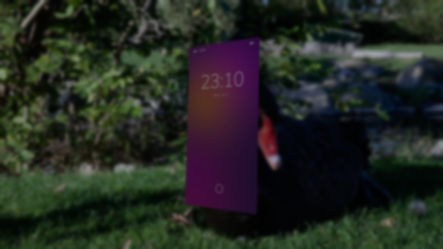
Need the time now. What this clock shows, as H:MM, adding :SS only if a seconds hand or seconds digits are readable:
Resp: 23:10
